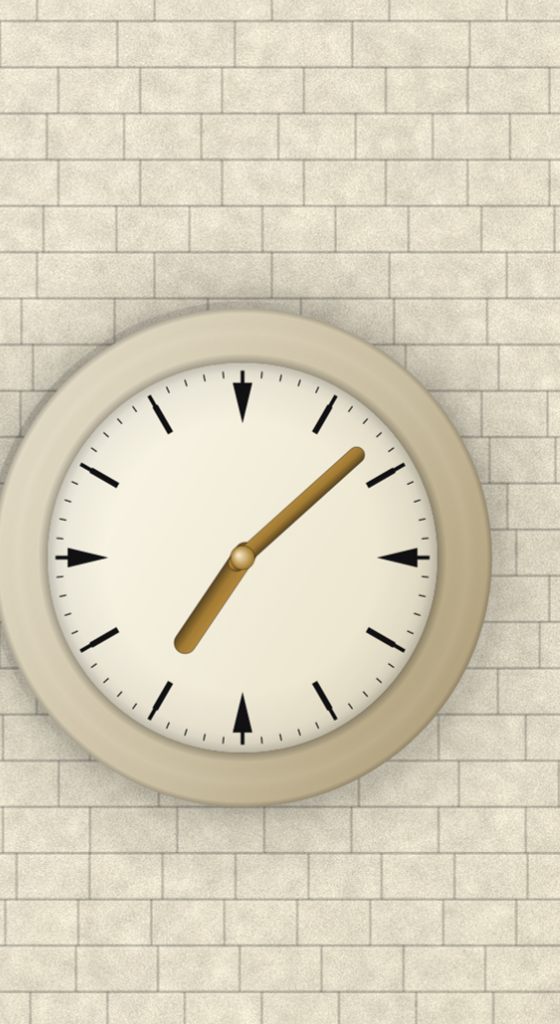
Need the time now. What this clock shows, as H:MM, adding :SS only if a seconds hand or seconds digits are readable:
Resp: 7:08
